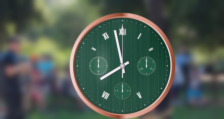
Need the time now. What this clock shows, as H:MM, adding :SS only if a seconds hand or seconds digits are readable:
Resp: 7:58
